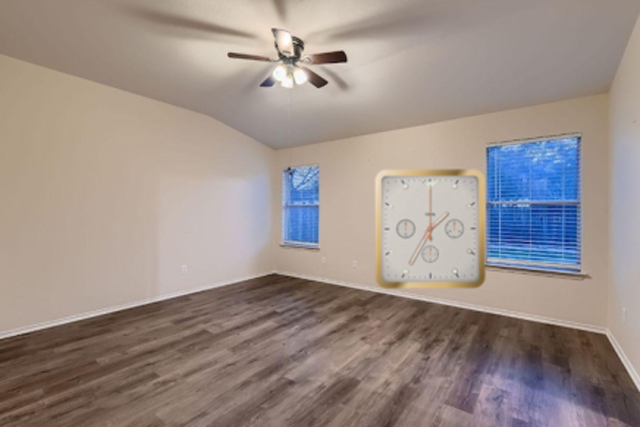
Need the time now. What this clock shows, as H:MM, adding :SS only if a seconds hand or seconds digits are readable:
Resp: 1:35
